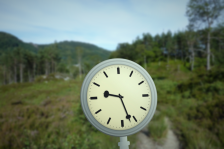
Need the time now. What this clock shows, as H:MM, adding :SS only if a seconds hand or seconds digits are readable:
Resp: 9:27
